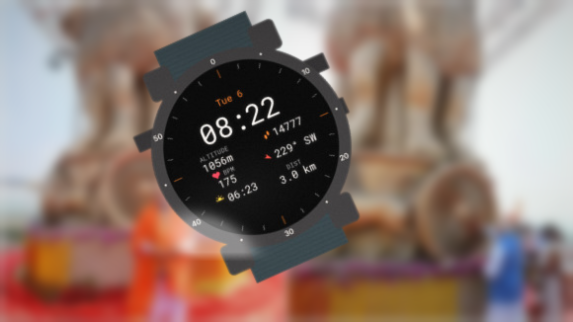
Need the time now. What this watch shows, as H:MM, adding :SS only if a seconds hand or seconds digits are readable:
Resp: 8:22
